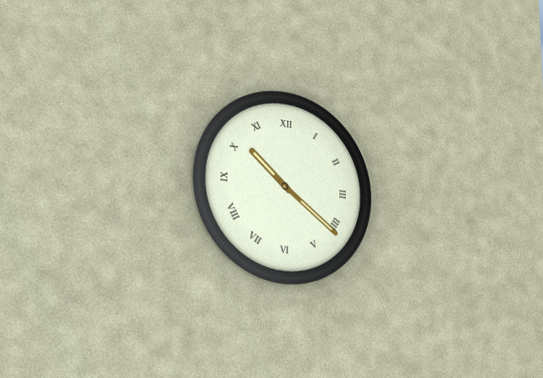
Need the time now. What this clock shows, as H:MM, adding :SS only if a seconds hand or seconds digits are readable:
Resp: 10:21
